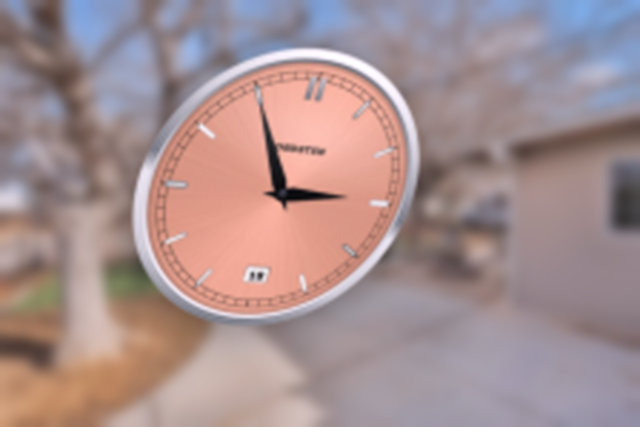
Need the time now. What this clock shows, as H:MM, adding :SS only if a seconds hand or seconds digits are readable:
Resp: 2:55
